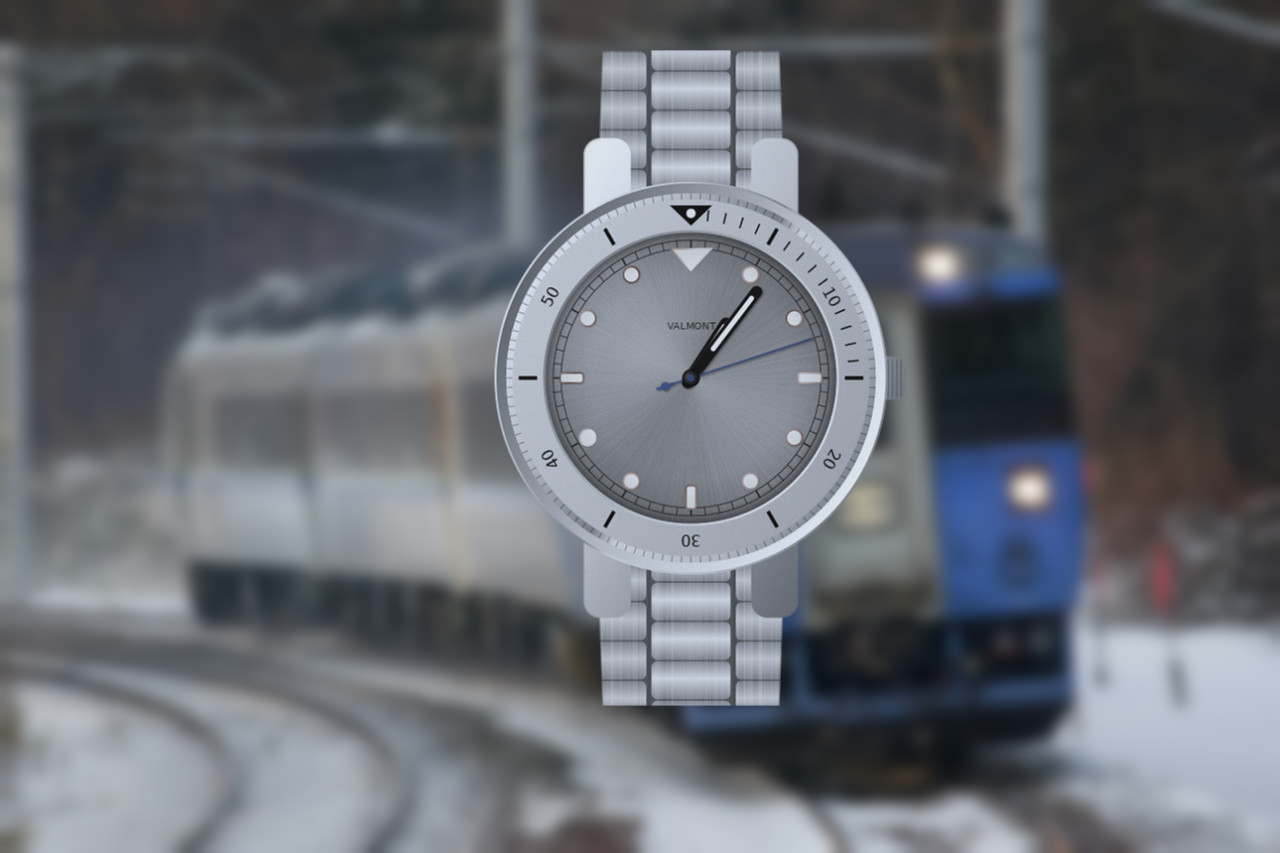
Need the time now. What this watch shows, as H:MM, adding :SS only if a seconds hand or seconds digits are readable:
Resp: 1:06:12
